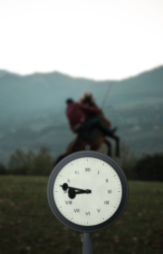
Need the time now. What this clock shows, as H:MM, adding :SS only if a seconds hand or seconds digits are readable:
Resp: 8:47
